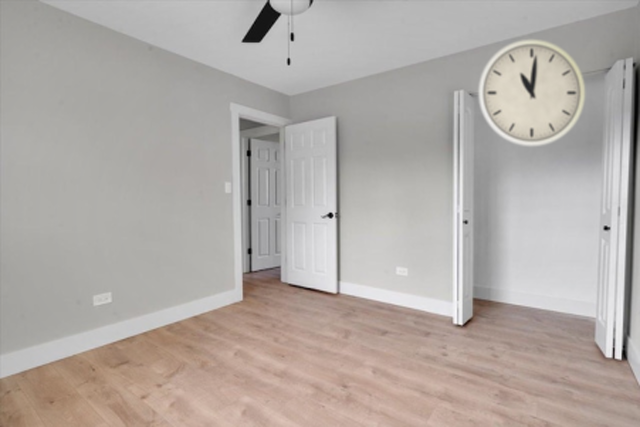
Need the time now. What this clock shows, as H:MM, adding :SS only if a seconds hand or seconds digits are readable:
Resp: 11:01
